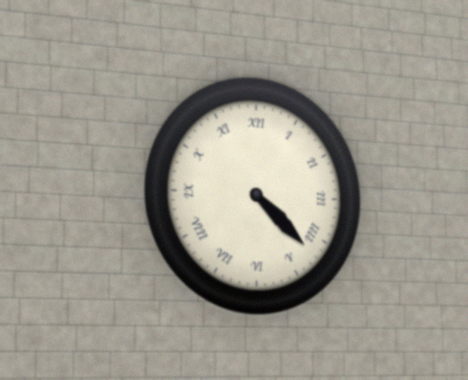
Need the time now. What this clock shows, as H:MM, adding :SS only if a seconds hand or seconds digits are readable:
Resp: 4:22
